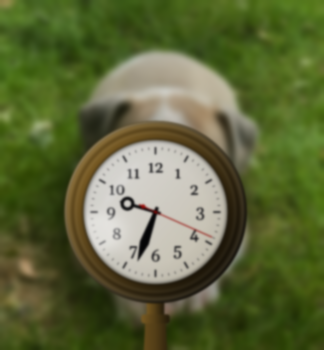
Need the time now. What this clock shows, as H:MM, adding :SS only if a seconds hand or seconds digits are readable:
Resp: 9:33:19
